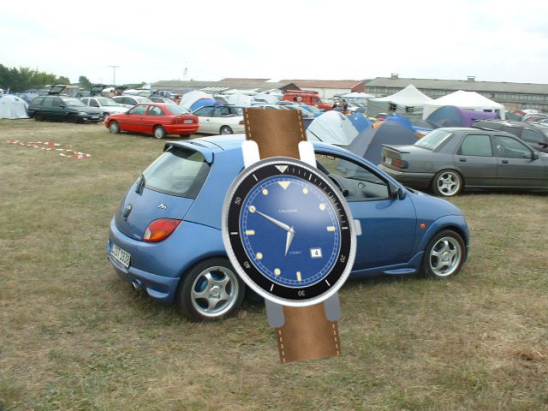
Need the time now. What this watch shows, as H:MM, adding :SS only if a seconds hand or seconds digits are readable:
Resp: 6:50
